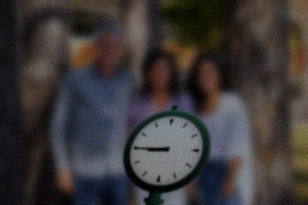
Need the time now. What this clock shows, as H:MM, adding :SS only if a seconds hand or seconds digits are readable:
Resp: 8:45
